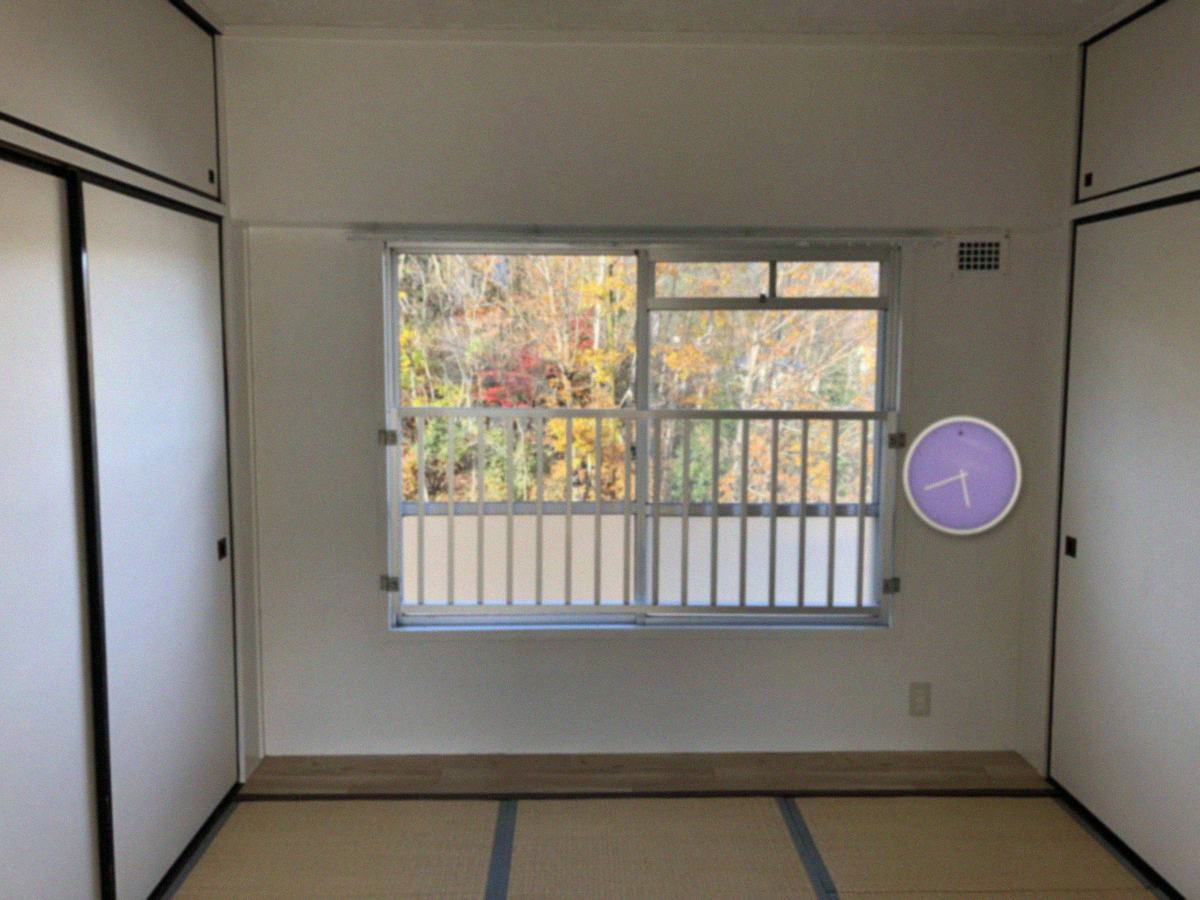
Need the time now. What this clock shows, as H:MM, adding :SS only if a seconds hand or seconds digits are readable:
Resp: 5:42
